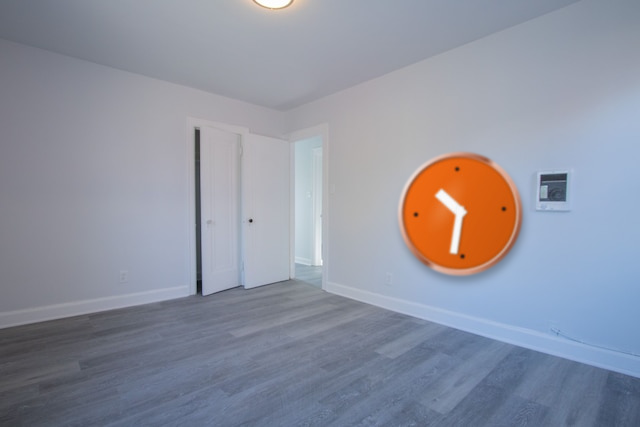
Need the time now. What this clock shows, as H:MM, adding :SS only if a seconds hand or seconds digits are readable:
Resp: 10:32
